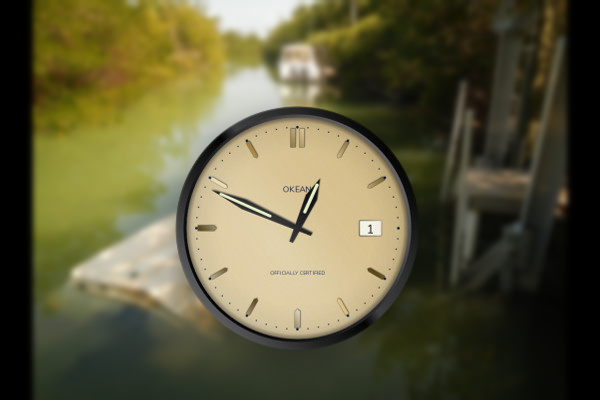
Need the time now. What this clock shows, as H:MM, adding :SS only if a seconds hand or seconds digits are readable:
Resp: 12:49
